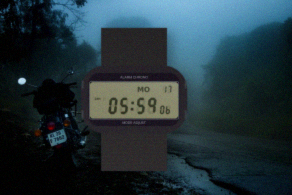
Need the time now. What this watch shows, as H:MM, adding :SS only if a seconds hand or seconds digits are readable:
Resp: 5:59
